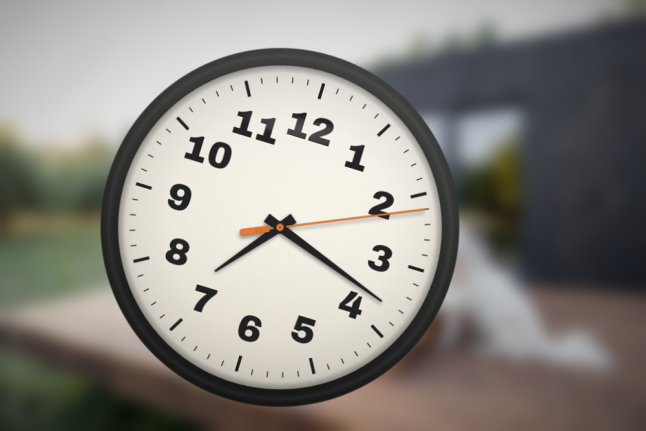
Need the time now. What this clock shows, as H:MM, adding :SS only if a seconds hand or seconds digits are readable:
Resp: 7:18:11
